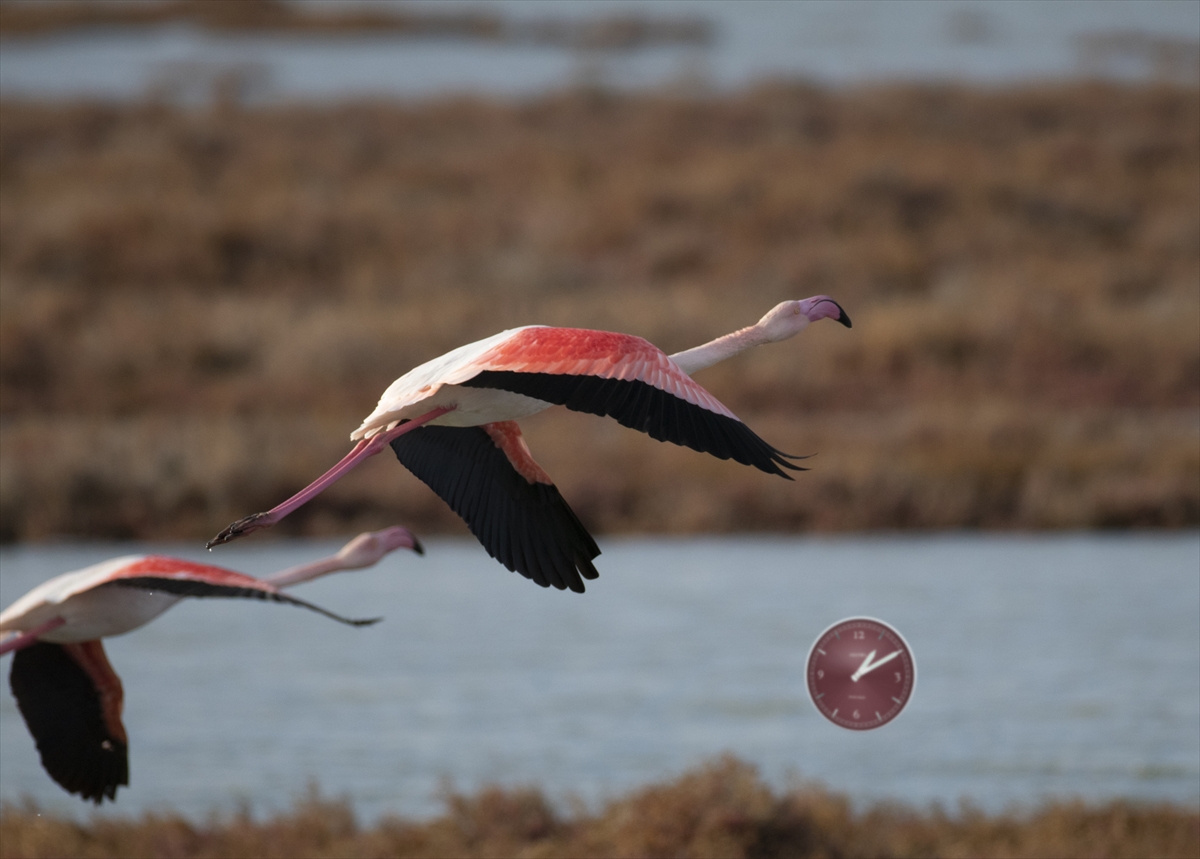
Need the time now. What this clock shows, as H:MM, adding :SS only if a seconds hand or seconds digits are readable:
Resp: 1:10
